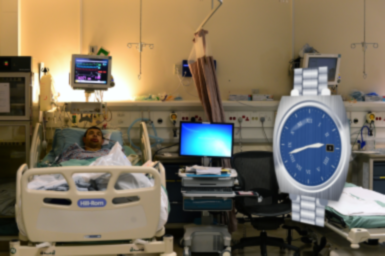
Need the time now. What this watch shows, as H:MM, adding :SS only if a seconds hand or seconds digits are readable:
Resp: 2:42
